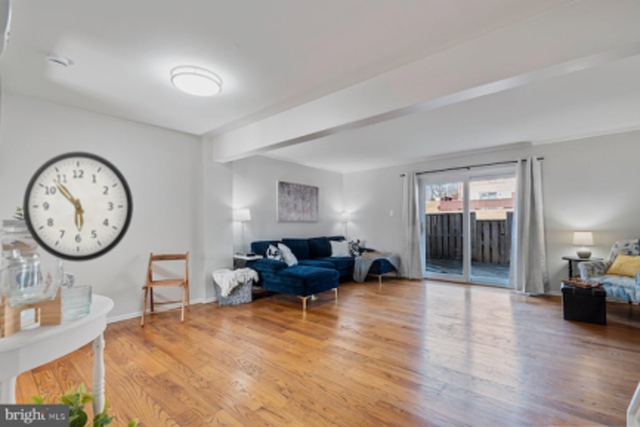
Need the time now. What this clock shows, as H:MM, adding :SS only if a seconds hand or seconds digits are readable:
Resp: 5:53
